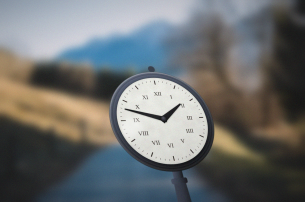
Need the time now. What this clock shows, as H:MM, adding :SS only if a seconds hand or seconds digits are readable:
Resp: 1:48
